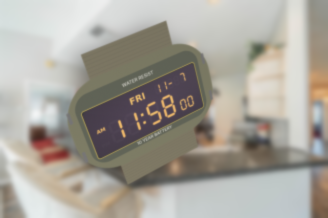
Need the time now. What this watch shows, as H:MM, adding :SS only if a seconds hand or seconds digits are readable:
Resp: 11:58:00
